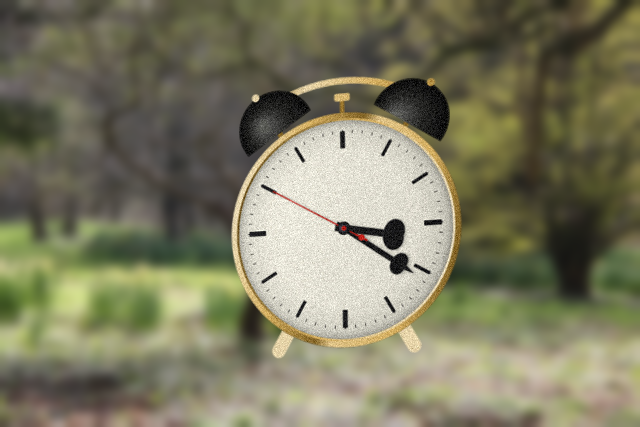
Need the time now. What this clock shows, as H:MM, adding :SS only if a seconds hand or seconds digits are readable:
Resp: 3:20:50
